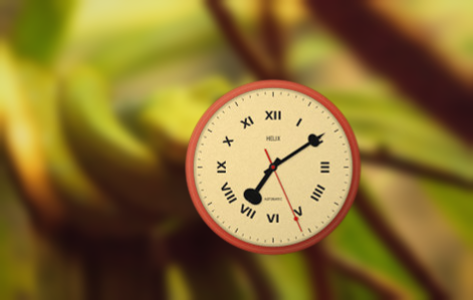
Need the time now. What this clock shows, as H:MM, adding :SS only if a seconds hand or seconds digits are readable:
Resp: 7:09:26
